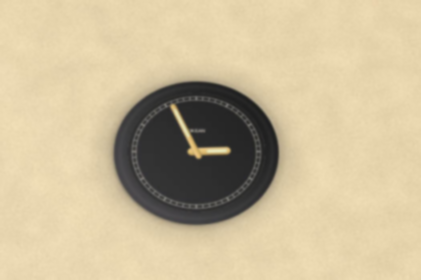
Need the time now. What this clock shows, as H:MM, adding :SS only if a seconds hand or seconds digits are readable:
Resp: 2:56
